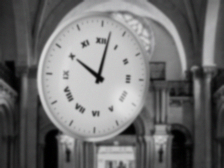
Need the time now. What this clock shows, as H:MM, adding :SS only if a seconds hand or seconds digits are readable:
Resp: 10:02
